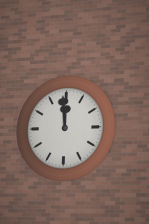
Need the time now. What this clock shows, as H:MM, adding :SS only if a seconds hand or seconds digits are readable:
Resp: 11:59
